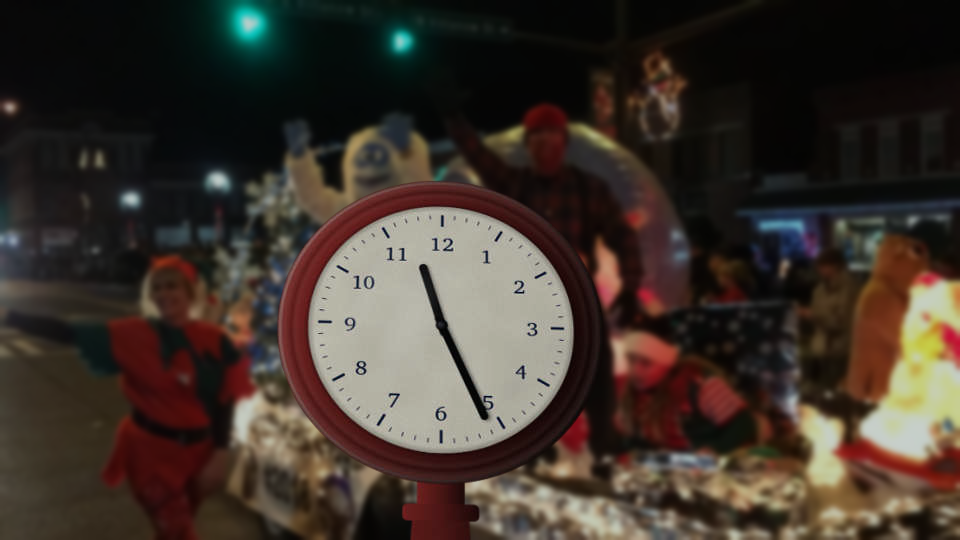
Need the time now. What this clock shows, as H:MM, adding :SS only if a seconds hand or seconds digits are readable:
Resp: 11:26
